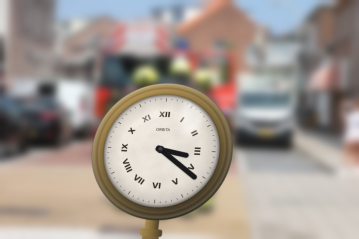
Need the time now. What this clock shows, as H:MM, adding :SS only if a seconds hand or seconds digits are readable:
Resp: 3:21
